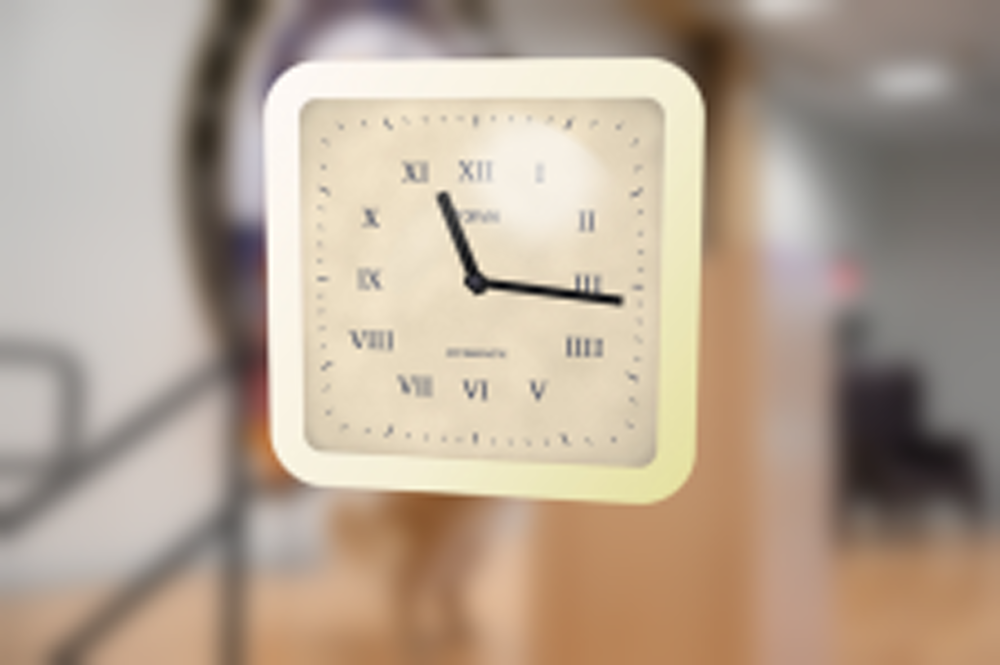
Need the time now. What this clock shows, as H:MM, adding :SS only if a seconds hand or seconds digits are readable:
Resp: 11:16
